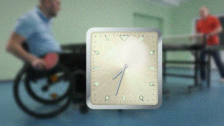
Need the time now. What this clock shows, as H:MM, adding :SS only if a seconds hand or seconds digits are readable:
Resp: 7:33
